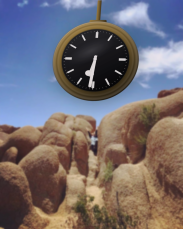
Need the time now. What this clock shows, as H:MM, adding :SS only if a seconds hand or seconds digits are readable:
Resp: 6:31
